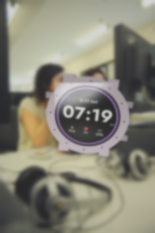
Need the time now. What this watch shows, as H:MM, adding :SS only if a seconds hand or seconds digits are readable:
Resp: 7:19
